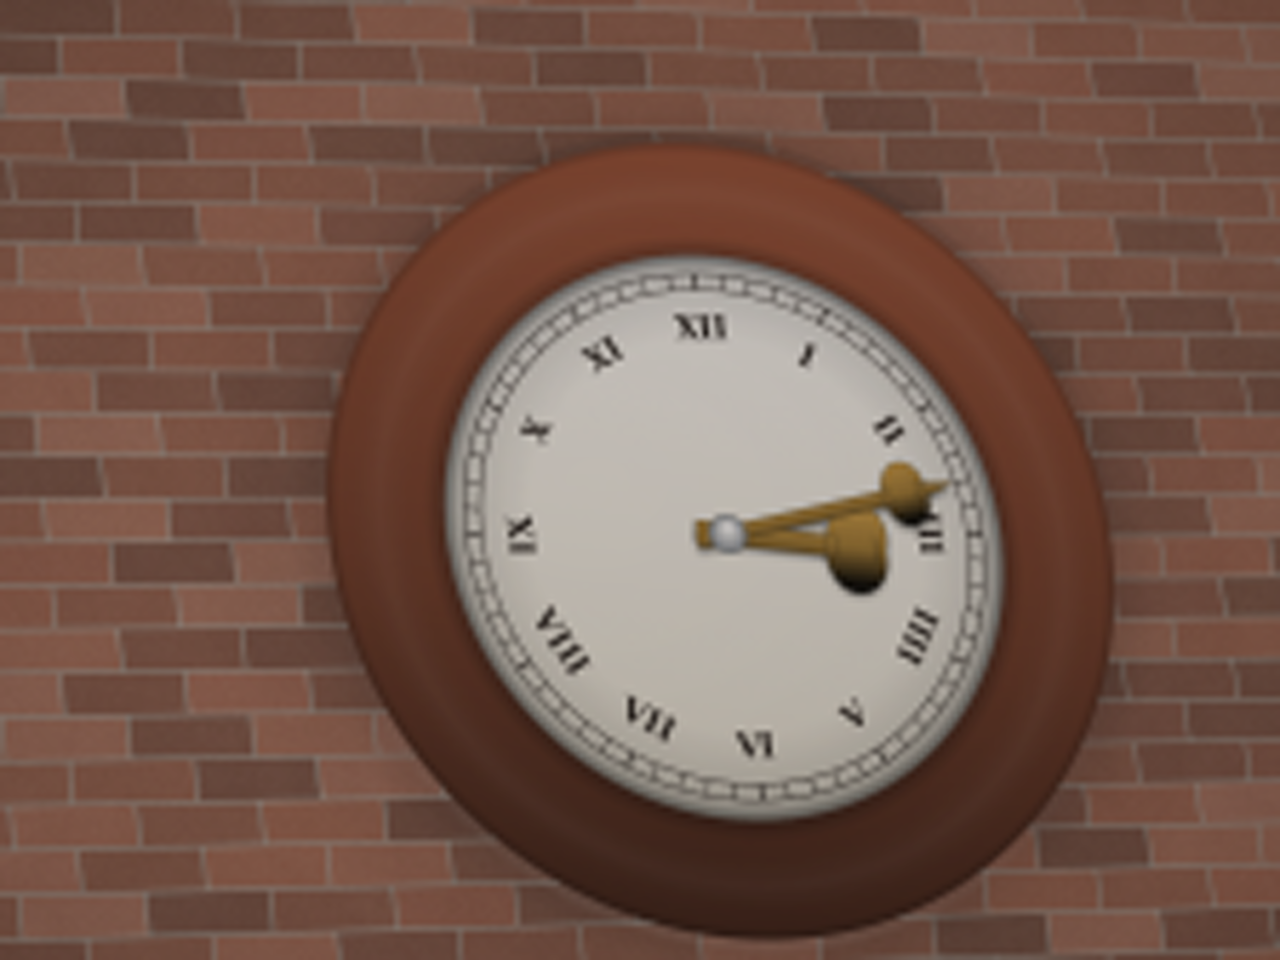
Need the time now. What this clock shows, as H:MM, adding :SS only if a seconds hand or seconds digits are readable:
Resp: 3:13
